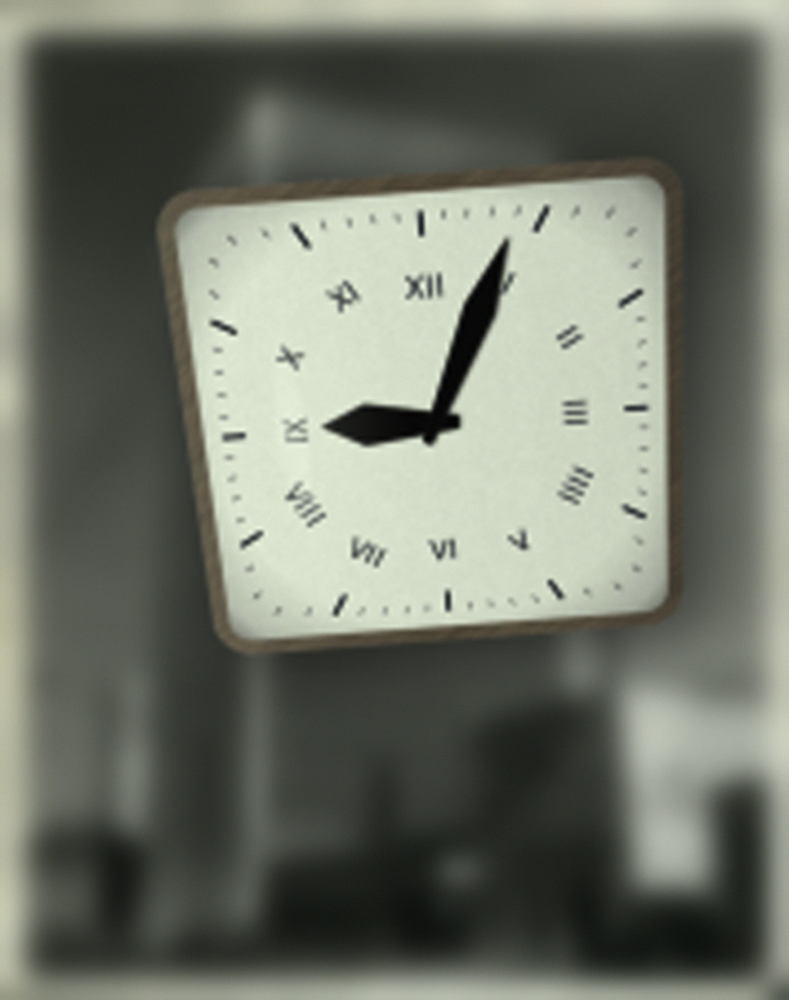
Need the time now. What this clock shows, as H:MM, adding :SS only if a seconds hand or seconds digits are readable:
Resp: 9:04
